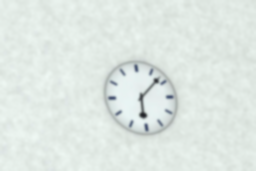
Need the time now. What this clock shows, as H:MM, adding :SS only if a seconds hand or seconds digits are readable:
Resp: 6:08
